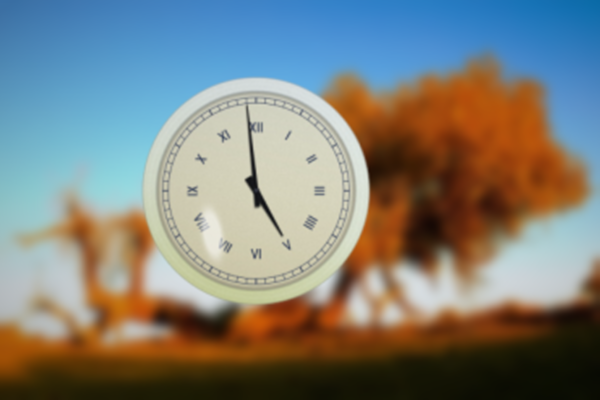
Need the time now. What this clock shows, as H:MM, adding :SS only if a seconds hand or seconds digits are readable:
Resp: 4:59
